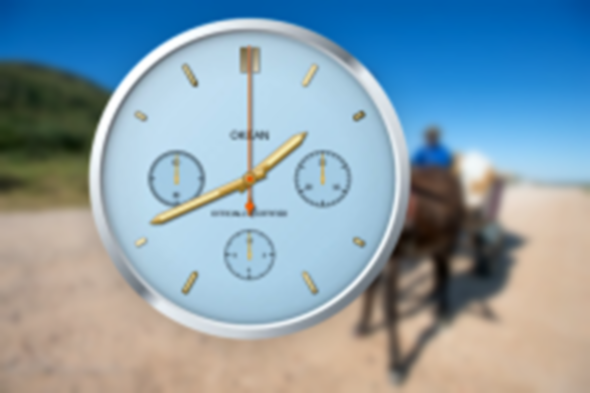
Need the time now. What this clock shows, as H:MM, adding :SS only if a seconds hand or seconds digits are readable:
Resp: 1:41
